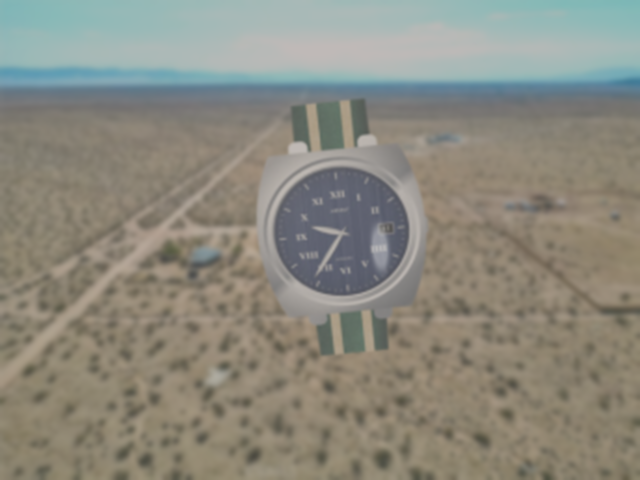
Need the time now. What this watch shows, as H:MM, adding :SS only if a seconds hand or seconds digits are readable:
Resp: 9:36
